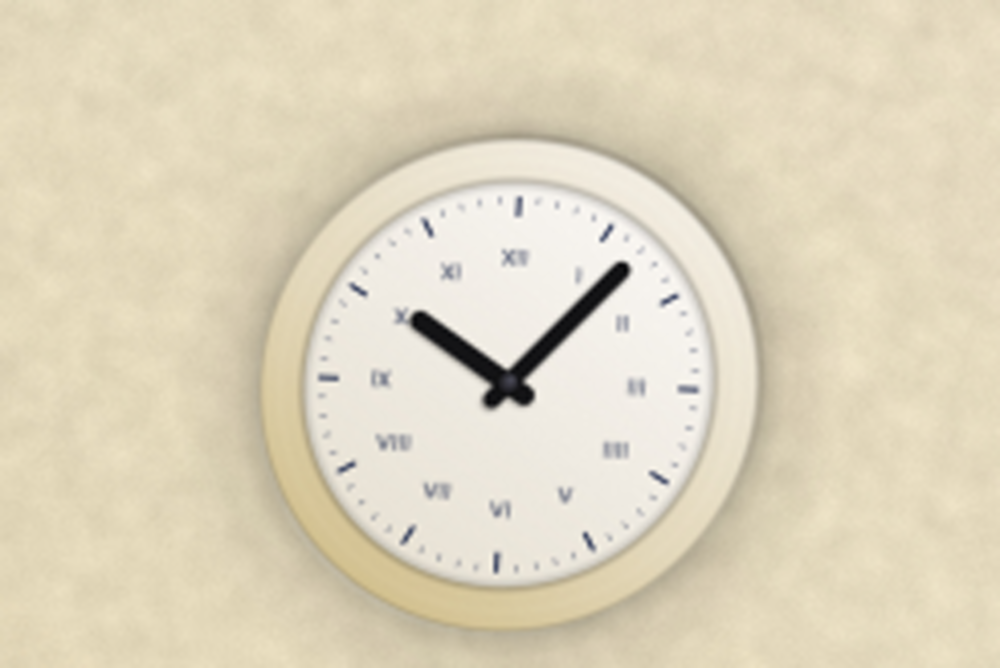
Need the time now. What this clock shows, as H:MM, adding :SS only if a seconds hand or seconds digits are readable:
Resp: 10:07
